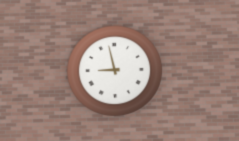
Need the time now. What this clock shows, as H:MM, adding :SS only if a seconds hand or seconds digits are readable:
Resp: 8:58
